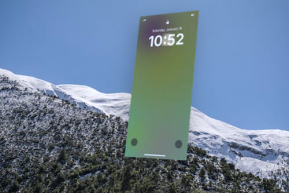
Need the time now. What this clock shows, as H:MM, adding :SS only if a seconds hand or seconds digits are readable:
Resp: 10:52
